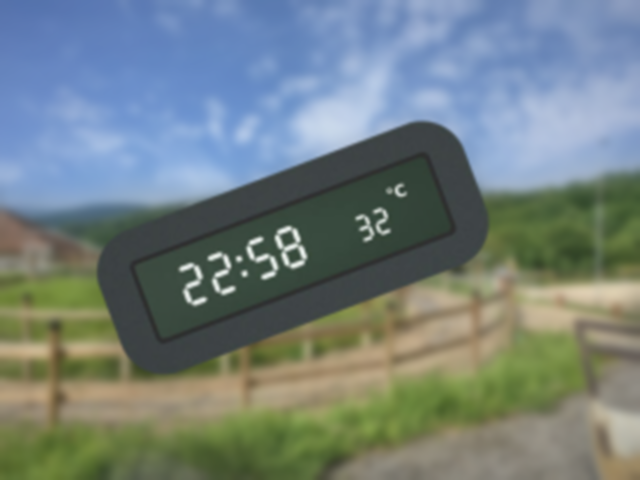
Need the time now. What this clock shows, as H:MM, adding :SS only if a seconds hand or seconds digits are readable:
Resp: 22:58
